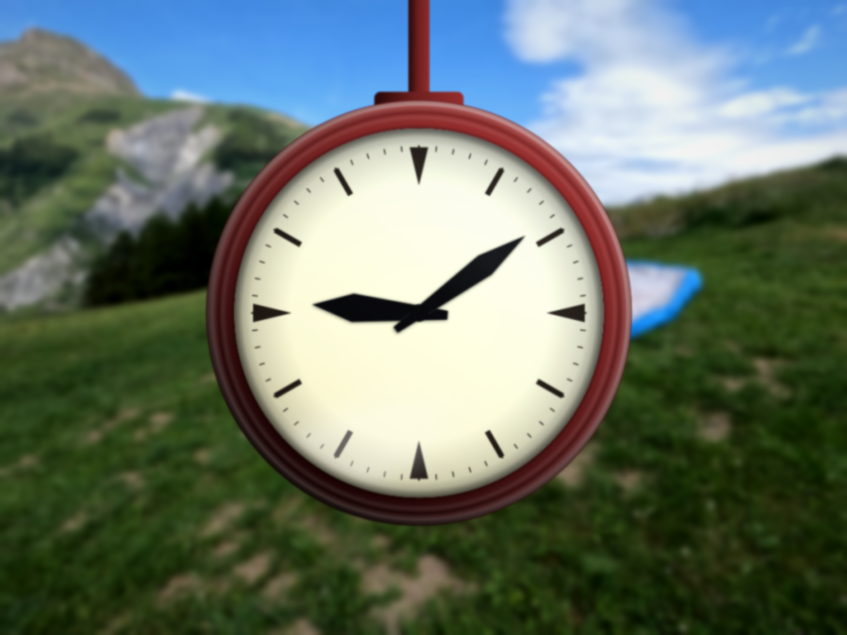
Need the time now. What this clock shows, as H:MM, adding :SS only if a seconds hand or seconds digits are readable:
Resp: 9:09
